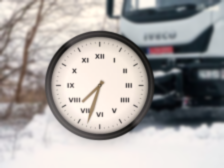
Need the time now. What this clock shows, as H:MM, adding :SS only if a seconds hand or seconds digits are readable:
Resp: 7:33
